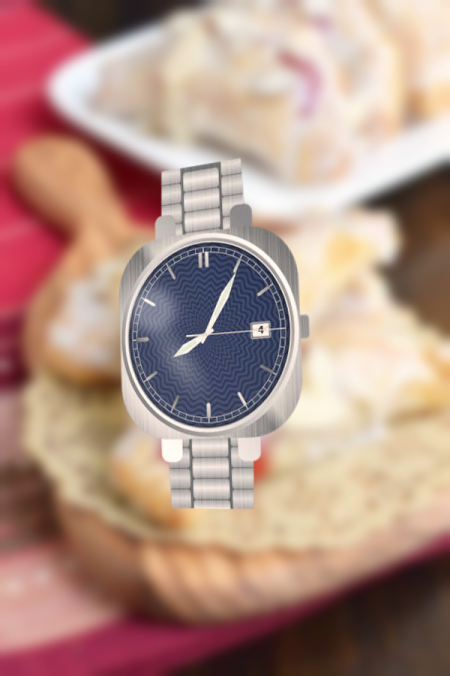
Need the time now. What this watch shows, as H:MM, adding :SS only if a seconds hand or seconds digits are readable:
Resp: 8:05:15
